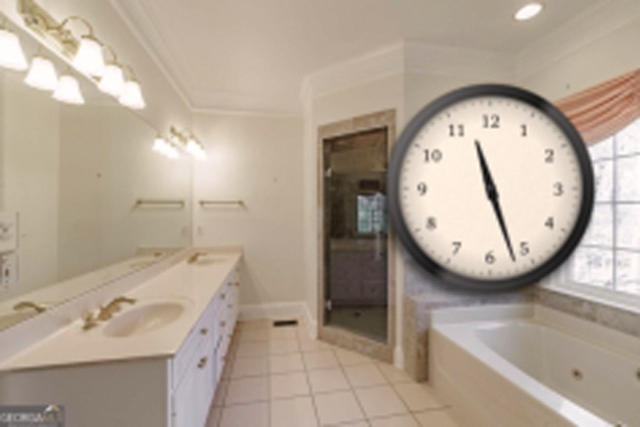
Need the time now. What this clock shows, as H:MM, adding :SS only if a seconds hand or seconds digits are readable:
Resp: 11:27
